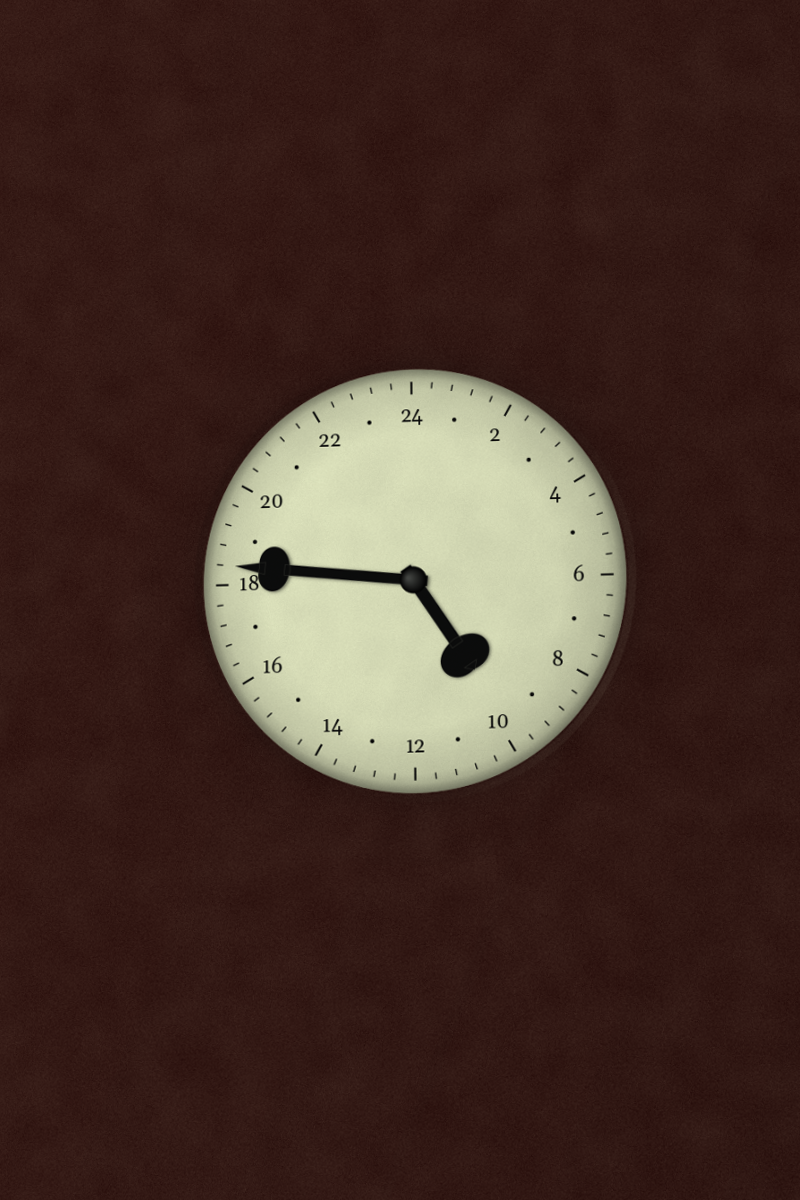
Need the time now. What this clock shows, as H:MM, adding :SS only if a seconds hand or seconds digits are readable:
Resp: 9:46
